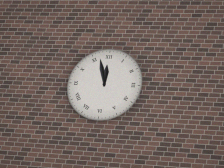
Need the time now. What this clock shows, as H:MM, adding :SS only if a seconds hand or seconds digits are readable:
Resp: 11:57
